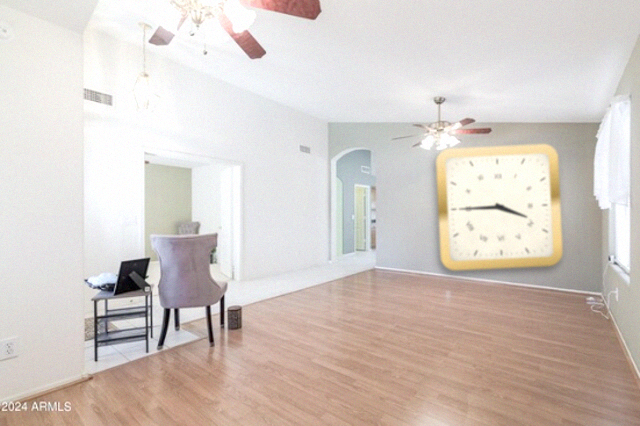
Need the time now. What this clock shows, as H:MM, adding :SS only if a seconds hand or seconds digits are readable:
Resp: 3:45
